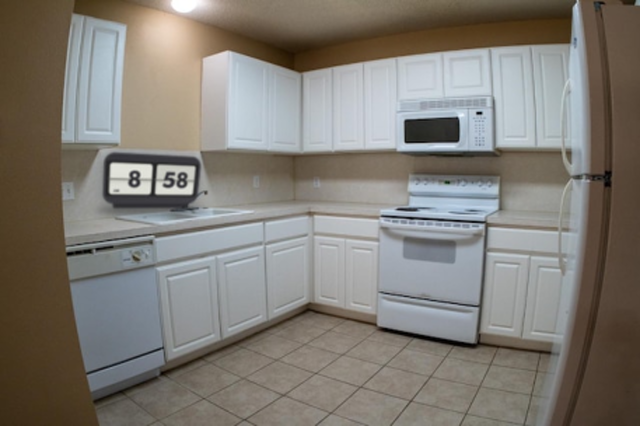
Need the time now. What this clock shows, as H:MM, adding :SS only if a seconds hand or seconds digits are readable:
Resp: 8:58
